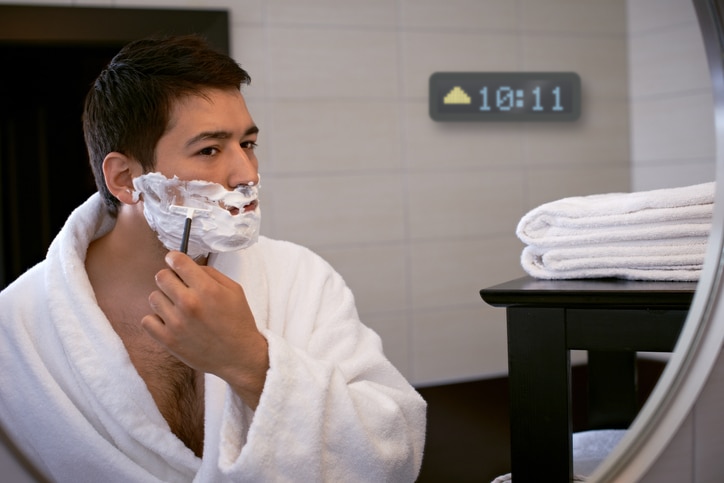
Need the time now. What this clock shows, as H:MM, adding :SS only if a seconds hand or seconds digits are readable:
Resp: 10:11
